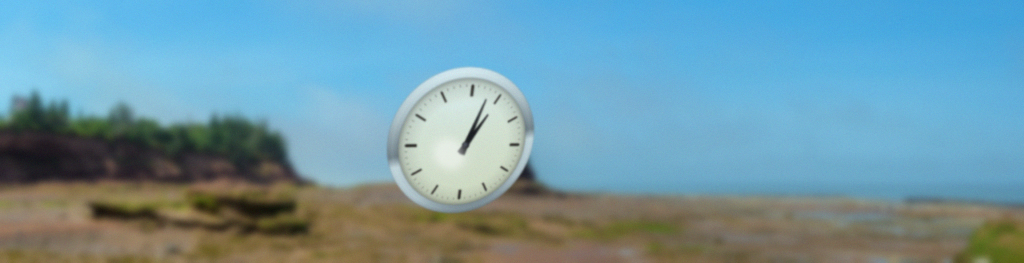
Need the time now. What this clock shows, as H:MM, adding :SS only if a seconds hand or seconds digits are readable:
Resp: 1:03
